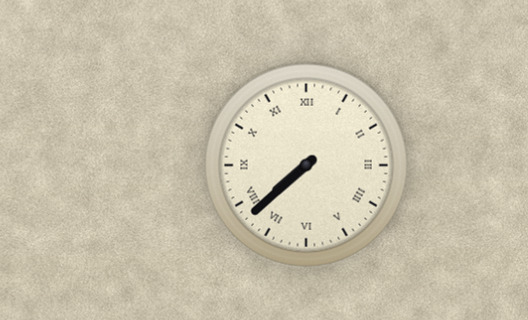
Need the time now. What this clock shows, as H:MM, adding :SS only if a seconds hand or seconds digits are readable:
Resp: 7:38
